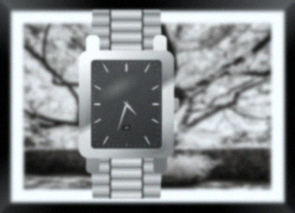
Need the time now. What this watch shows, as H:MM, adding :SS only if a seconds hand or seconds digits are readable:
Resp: 4:33
